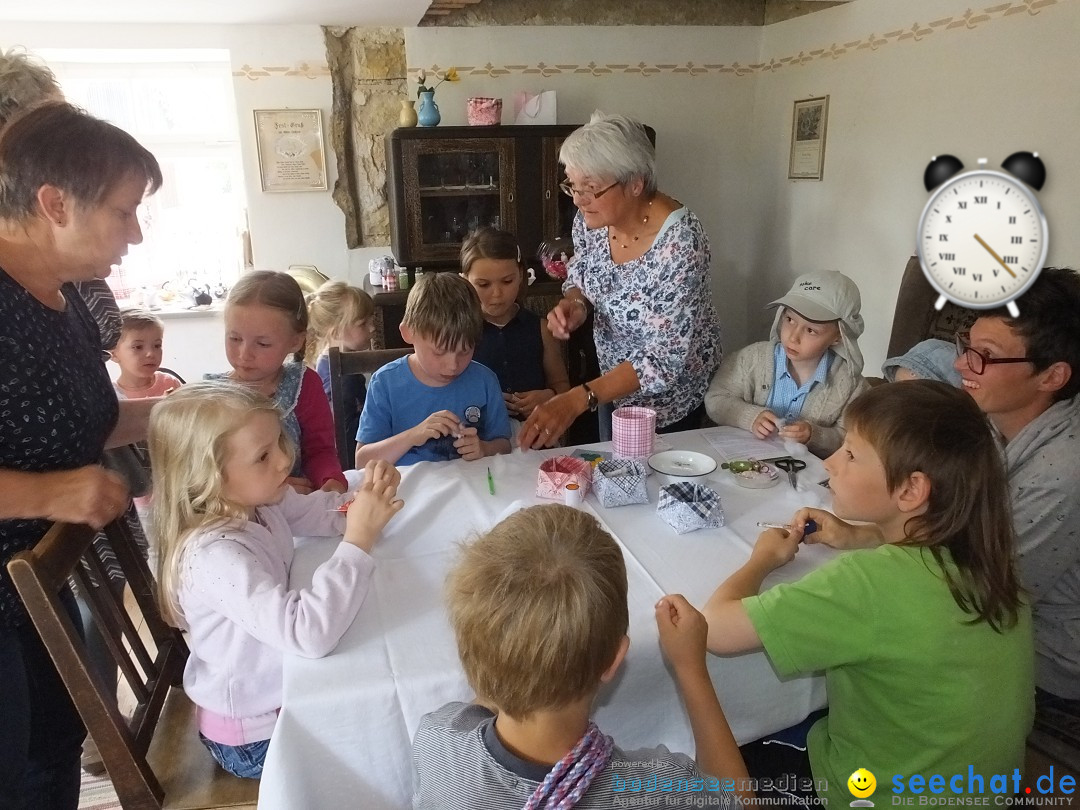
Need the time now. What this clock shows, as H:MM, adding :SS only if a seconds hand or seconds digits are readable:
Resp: 4:22
